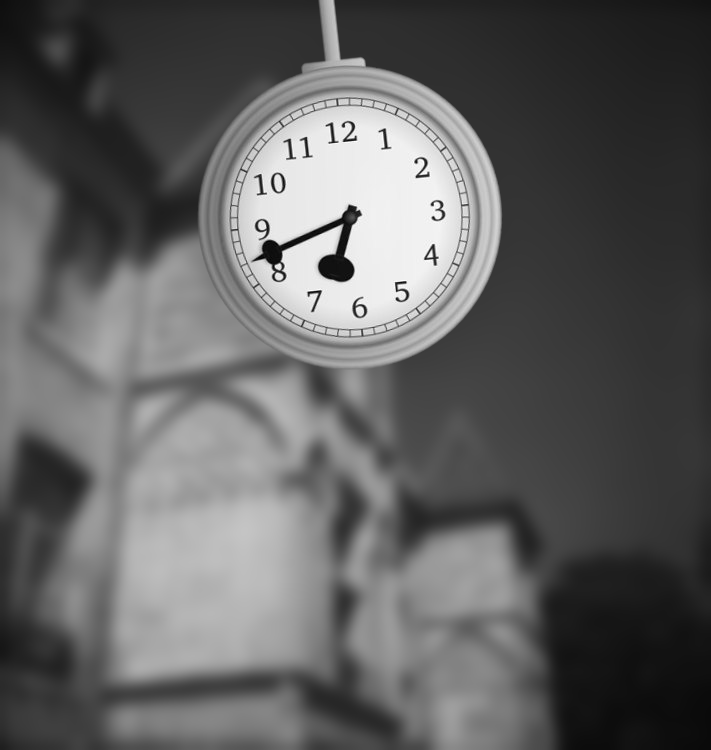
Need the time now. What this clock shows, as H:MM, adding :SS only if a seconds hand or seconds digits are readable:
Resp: 6:42
